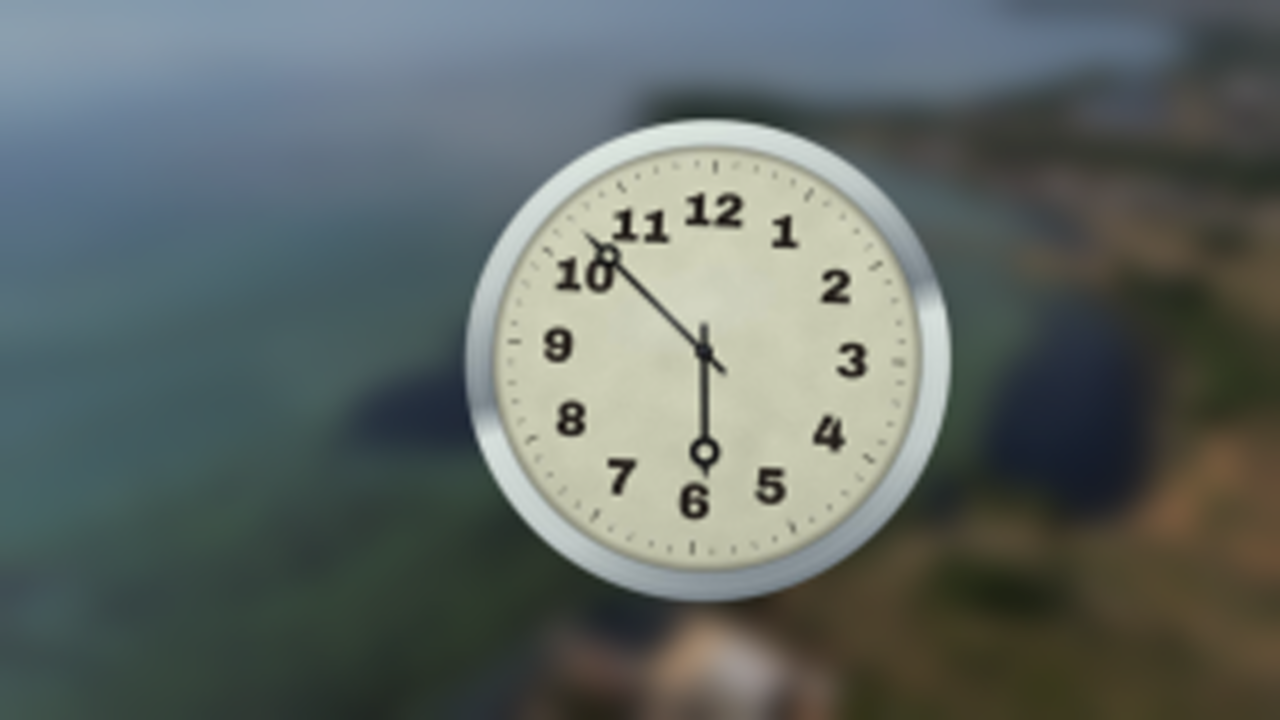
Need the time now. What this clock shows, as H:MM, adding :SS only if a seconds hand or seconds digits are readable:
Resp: 5:52
